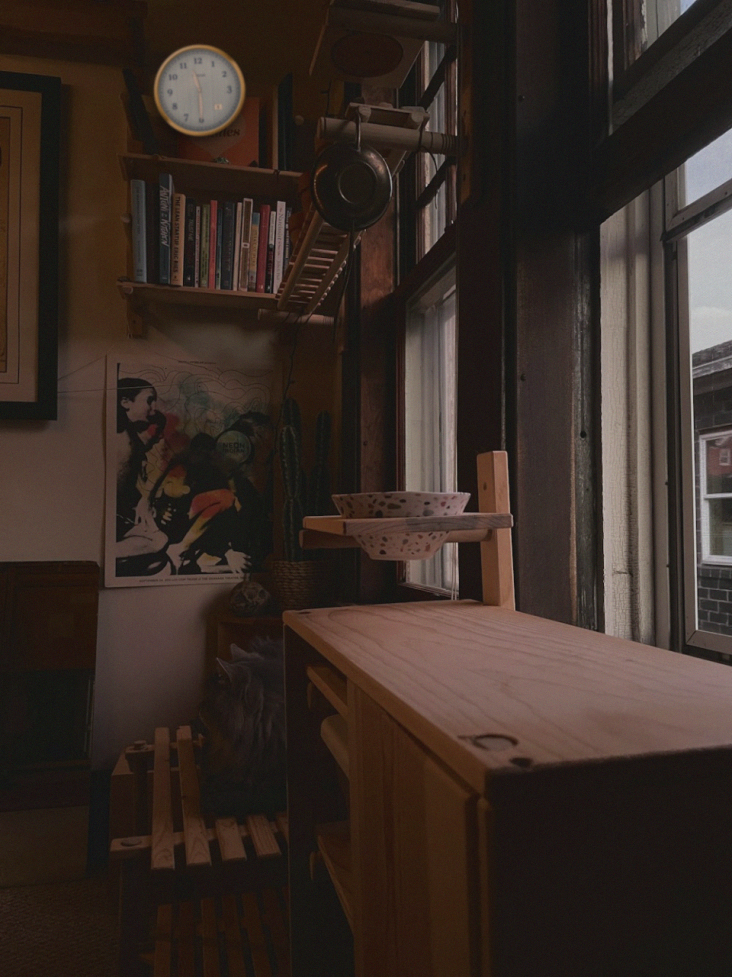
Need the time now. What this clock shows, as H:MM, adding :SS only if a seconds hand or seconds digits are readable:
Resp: 11:30
